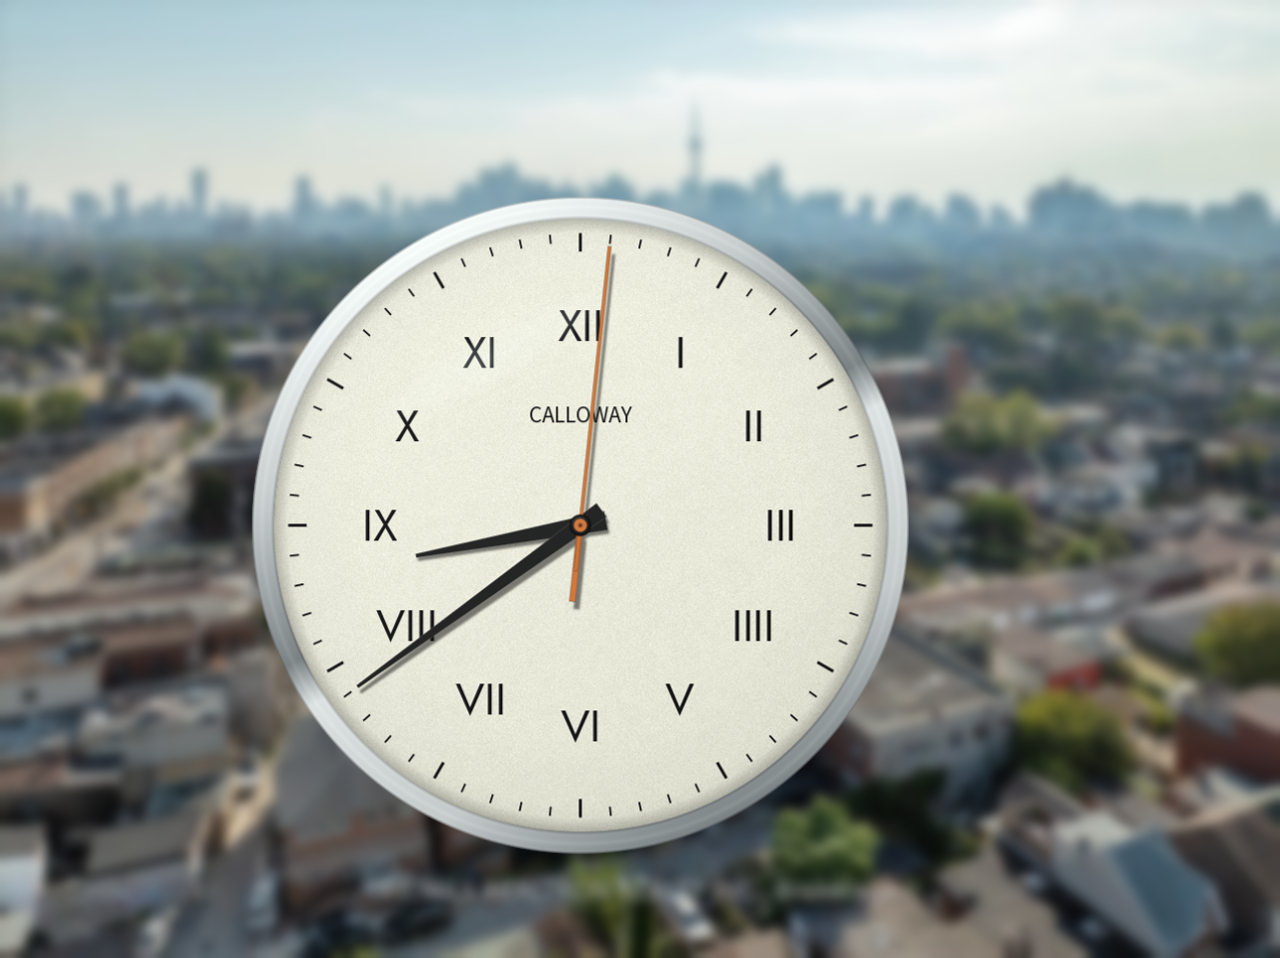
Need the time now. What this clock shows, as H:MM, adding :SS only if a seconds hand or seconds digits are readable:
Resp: 8:39:01
